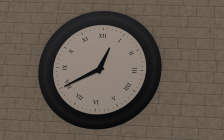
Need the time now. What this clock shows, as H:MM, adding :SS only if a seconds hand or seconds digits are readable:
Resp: 12:40
